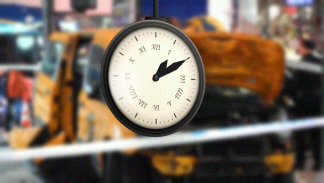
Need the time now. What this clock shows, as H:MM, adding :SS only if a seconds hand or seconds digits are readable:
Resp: 1:10
